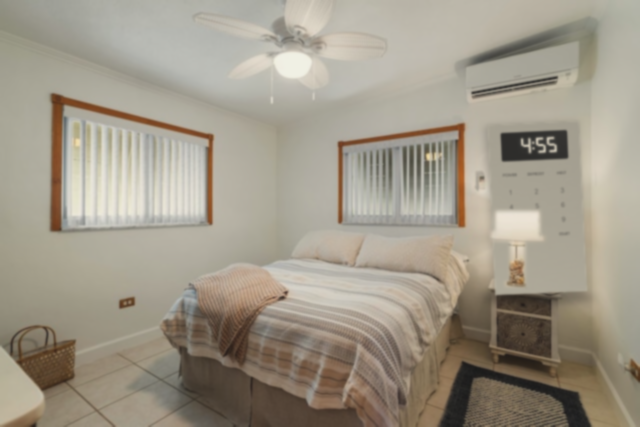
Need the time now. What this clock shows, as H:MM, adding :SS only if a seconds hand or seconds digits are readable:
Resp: 4:55
